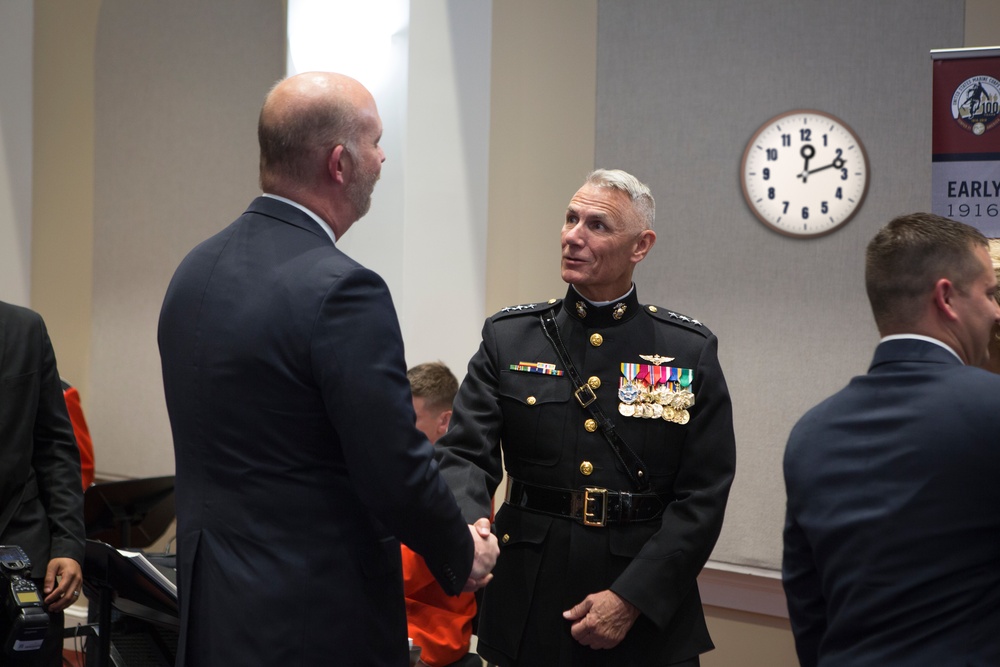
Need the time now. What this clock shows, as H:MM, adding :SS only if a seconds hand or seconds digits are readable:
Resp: 12:12
